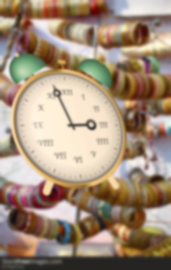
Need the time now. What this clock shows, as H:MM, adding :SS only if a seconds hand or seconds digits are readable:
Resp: 2:57
